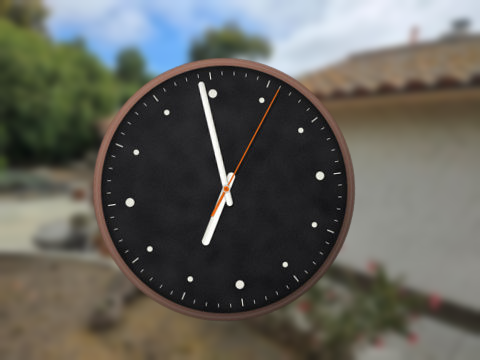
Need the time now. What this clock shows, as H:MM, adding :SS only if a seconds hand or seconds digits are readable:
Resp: 6:59:06
